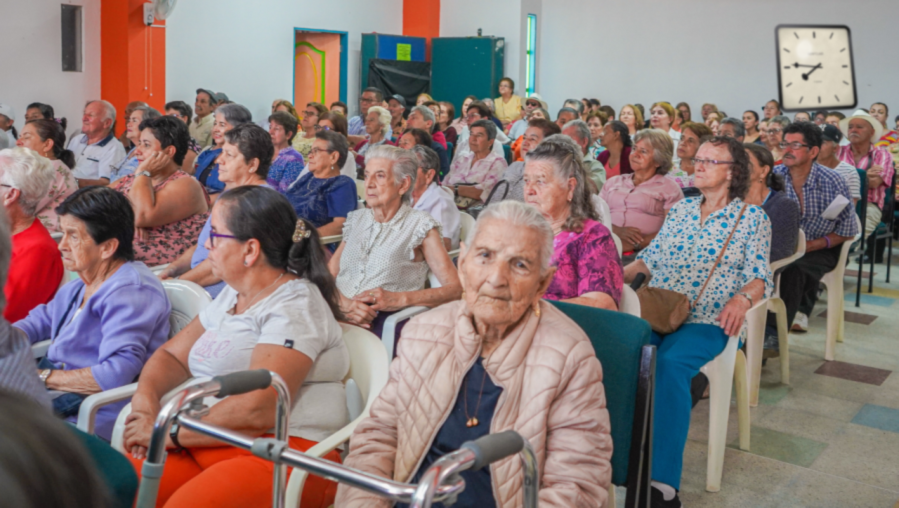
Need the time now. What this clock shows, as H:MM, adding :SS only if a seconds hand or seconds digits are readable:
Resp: 7:46
